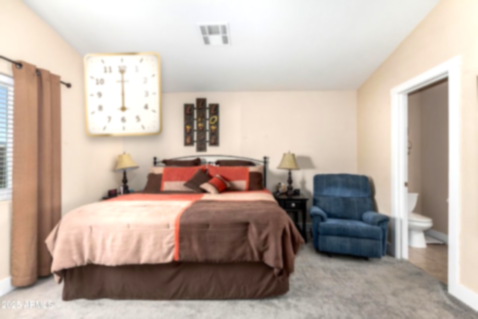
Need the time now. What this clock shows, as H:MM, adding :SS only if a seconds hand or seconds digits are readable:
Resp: 6:00
